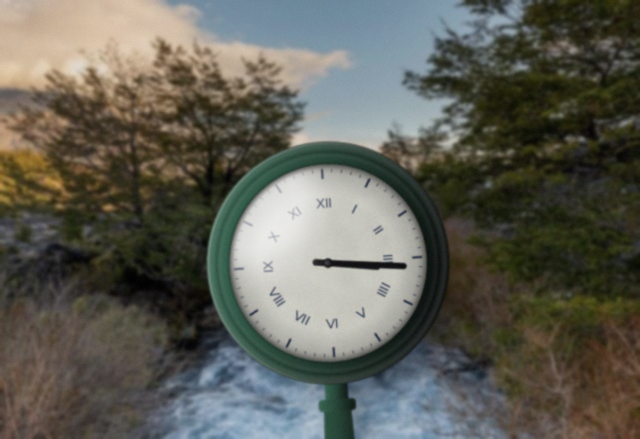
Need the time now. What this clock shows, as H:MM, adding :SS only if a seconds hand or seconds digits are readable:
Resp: 3:16
